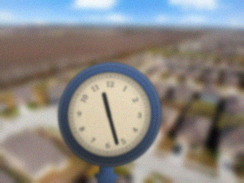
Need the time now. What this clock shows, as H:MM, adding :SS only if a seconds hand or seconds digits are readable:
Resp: 11:27
